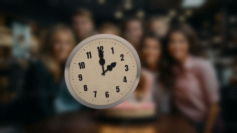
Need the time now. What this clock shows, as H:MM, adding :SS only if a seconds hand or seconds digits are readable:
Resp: 2:00
